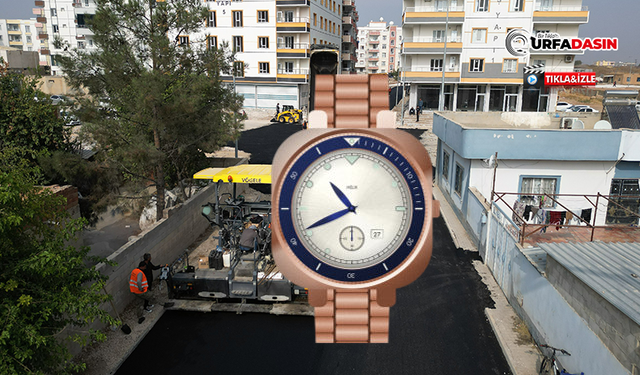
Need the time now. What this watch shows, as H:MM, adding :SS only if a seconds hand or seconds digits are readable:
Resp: 10:41
